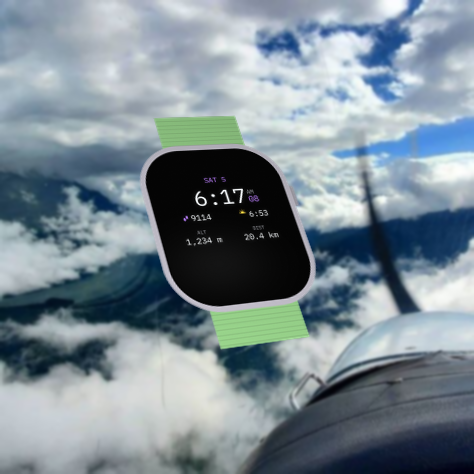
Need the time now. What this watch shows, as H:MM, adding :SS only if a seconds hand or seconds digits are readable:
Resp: 6:17:08
